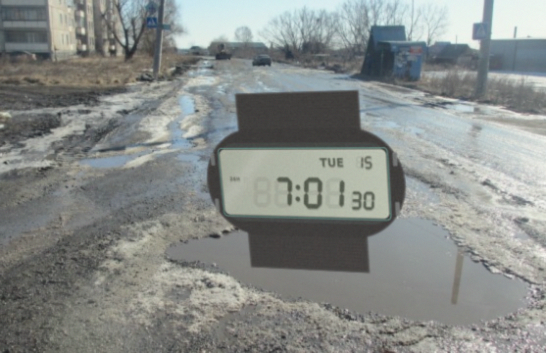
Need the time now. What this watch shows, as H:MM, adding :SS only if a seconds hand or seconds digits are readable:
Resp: 7:01:30
